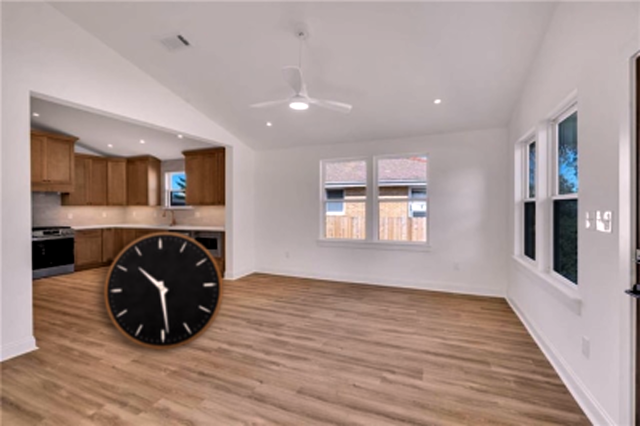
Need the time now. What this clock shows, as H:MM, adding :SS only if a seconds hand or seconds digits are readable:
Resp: 10:29
